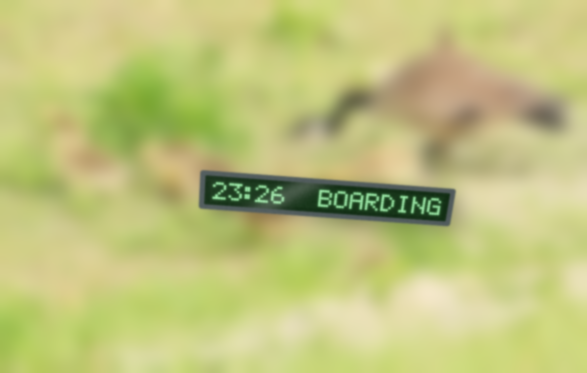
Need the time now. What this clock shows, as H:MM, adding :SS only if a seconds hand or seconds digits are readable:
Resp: 23:26
